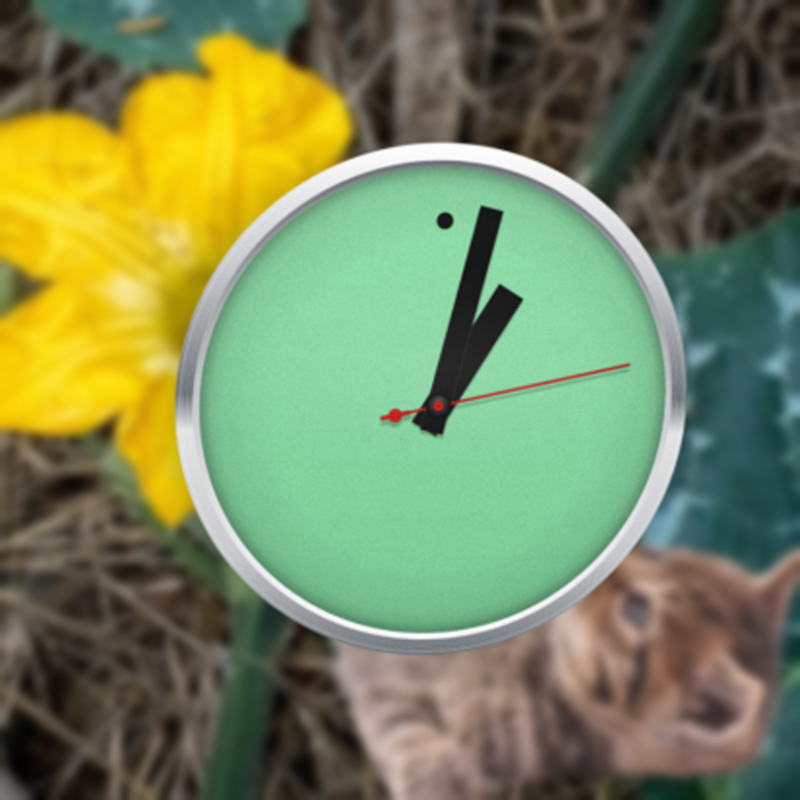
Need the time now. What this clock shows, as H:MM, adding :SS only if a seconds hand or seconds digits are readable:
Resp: 1:02:13
